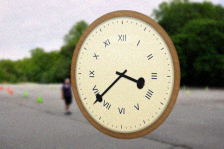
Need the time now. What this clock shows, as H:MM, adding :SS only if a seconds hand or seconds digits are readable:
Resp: 3:38
